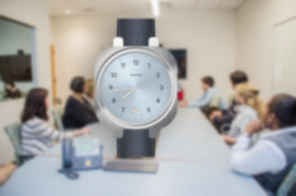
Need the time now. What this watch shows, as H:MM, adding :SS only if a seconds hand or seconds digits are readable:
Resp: 7:44
